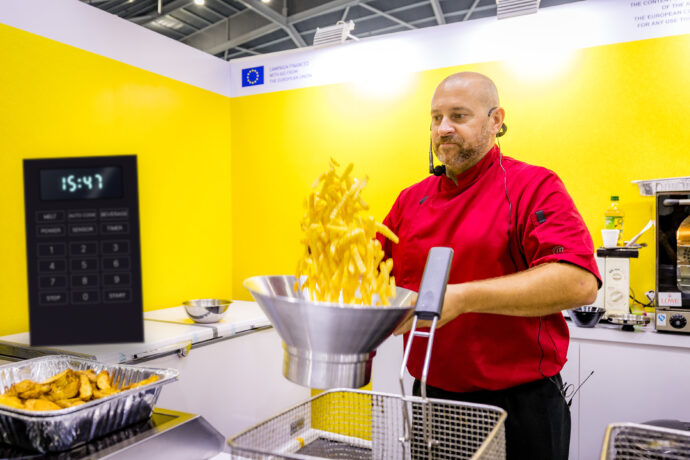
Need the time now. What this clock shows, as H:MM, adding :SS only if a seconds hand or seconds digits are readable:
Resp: 15:47
